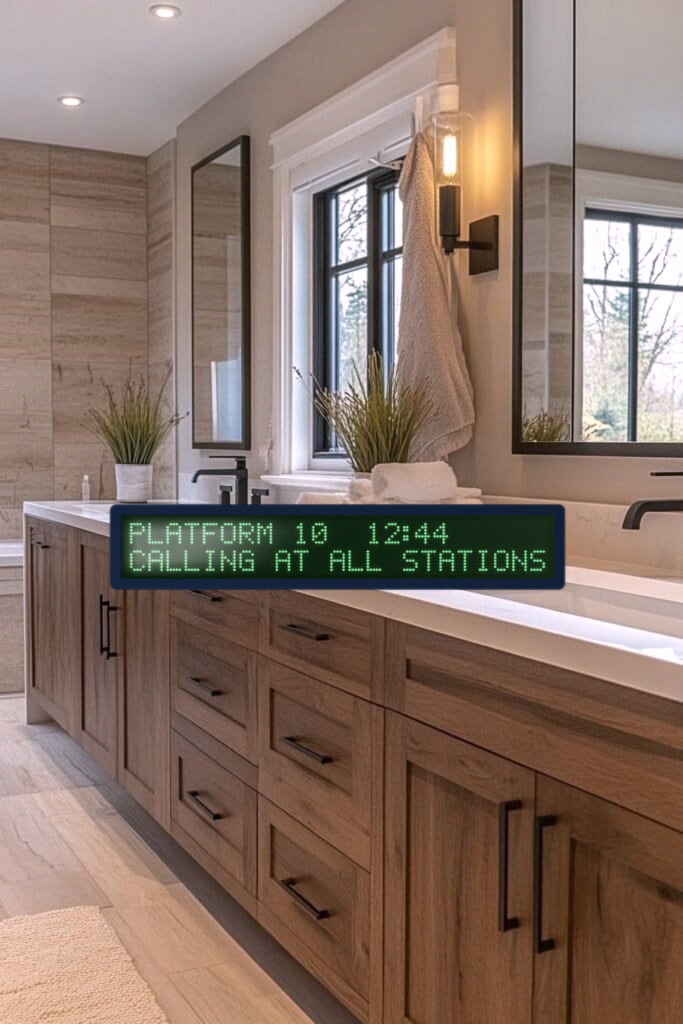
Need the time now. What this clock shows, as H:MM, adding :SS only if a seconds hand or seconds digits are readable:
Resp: 12:44
